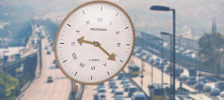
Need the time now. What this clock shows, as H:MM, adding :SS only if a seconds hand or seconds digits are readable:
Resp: 9:21
